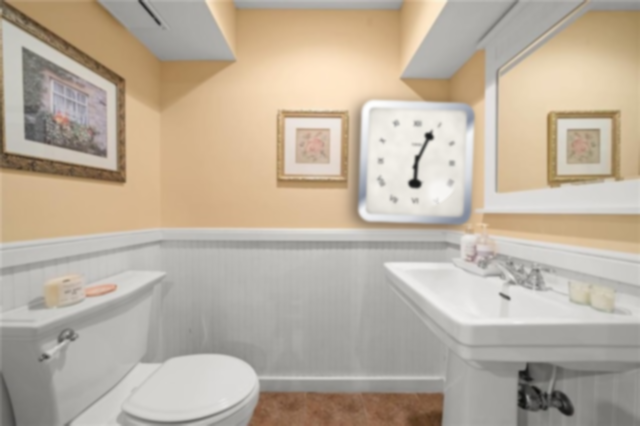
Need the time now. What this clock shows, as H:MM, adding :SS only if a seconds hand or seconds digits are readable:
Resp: 6:04
